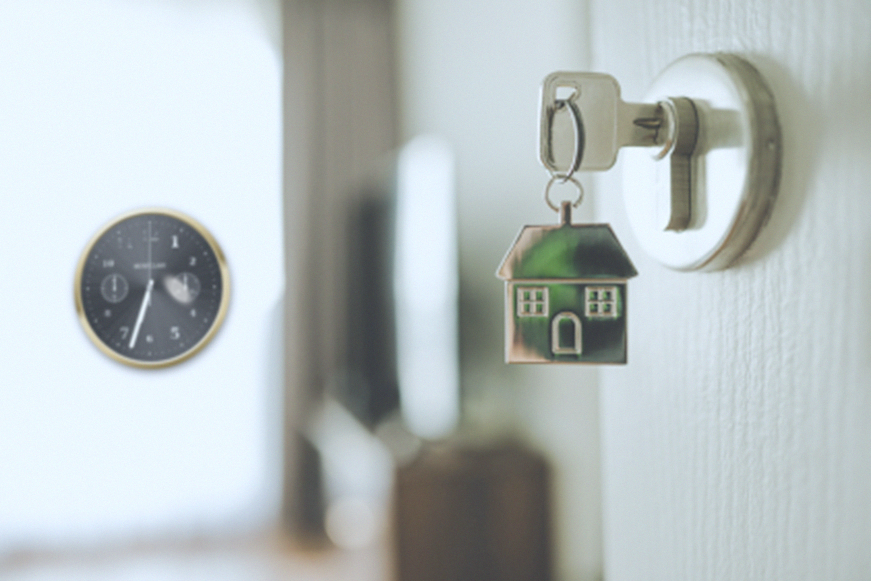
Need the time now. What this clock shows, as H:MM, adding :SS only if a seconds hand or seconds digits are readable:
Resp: 6:33
